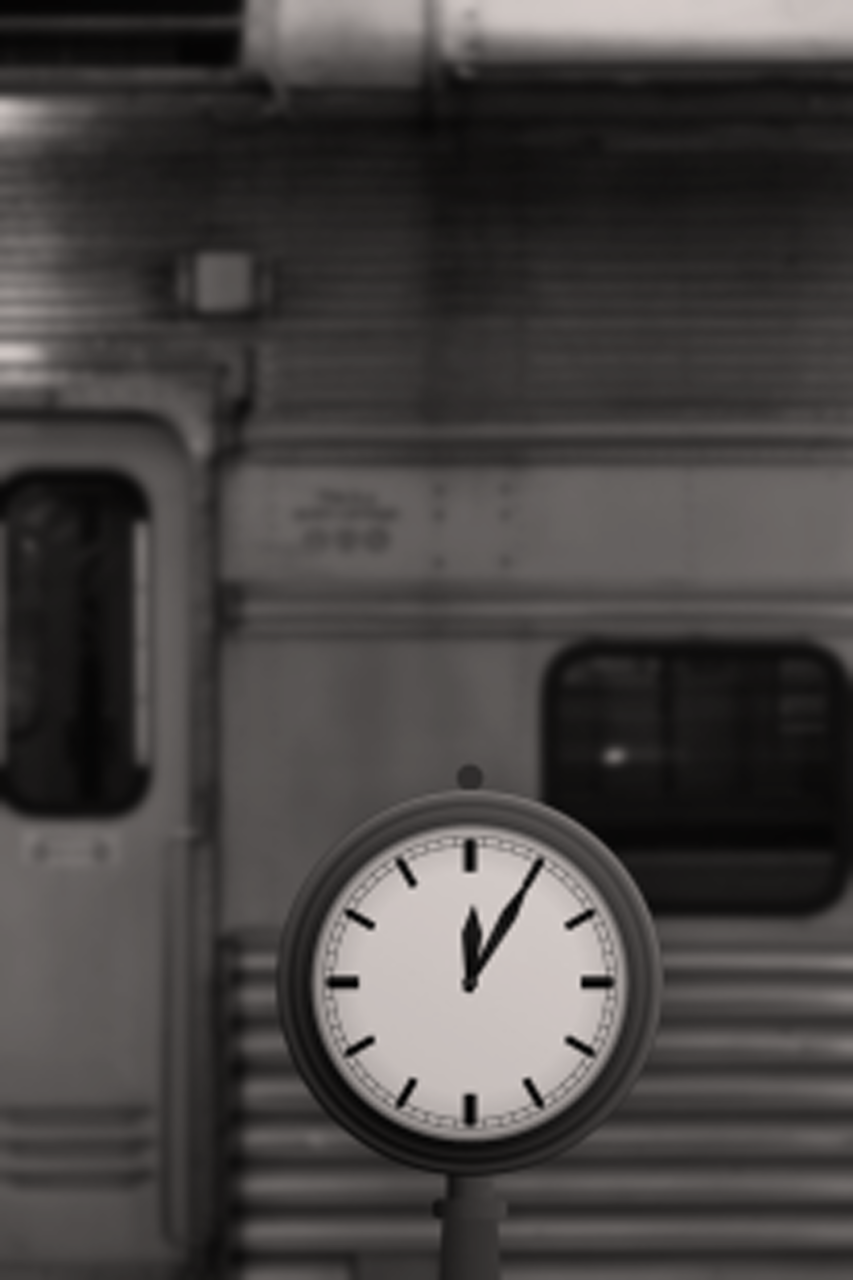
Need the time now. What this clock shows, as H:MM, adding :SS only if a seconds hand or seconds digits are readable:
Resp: 12:05
